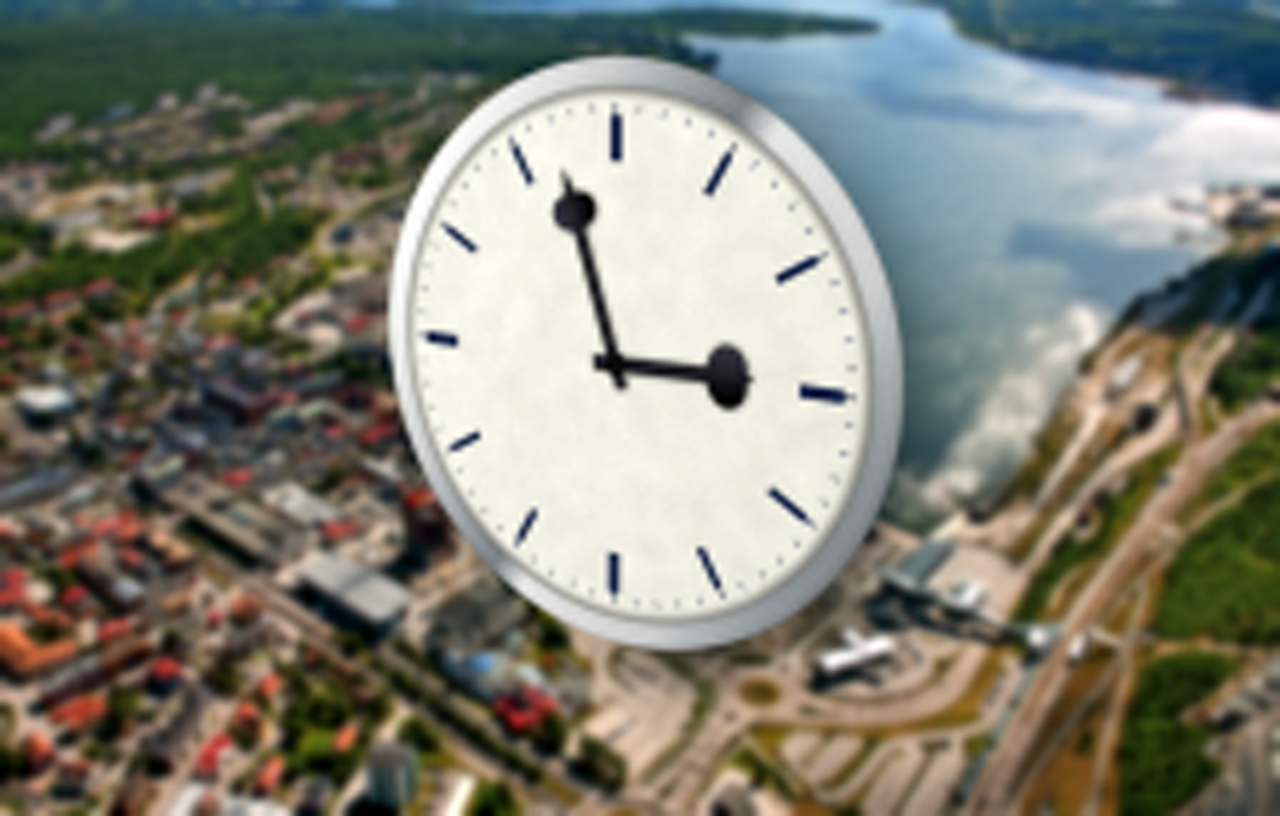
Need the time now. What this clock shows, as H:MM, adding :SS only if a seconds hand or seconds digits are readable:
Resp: 2:57
